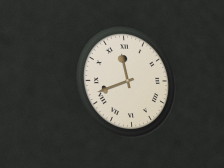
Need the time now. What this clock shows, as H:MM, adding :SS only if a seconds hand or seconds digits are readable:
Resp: 11:42
